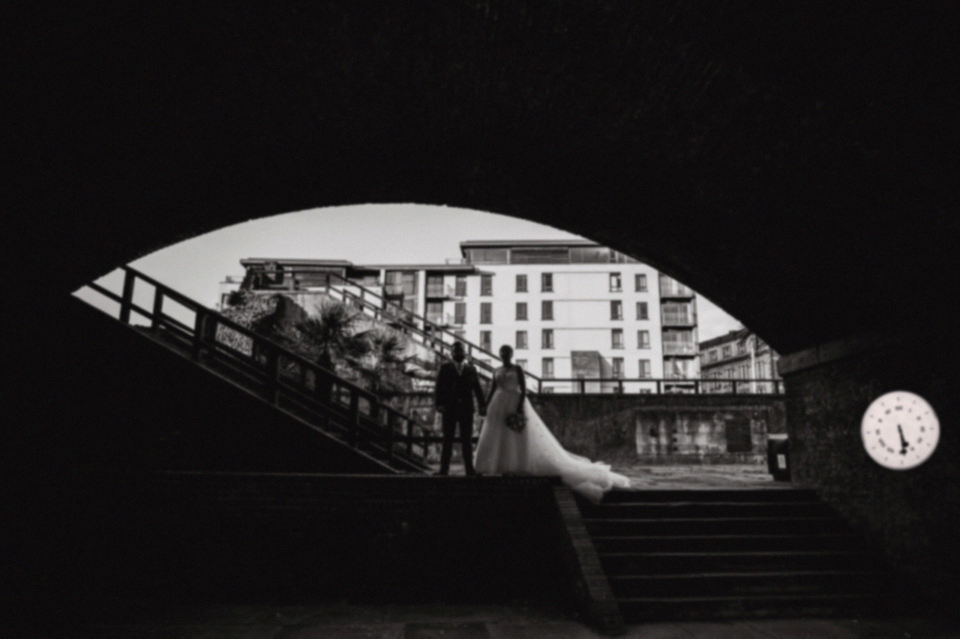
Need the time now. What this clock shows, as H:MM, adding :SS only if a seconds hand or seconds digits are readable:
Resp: 5:29
